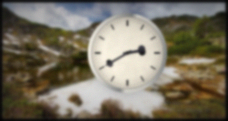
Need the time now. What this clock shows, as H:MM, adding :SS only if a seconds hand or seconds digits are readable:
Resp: 2:40
